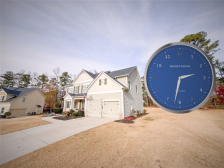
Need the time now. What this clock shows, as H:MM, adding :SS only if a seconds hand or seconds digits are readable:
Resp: 2:32
